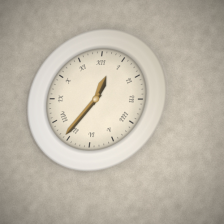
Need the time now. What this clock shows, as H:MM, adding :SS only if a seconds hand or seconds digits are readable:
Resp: 12:36
